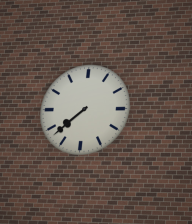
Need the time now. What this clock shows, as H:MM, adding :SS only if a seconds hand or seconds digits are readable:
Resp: 7:38
